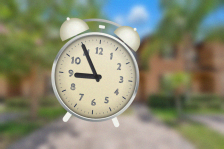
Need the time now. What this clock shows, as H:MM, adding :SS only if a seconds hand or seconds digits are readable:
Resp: 8:55
